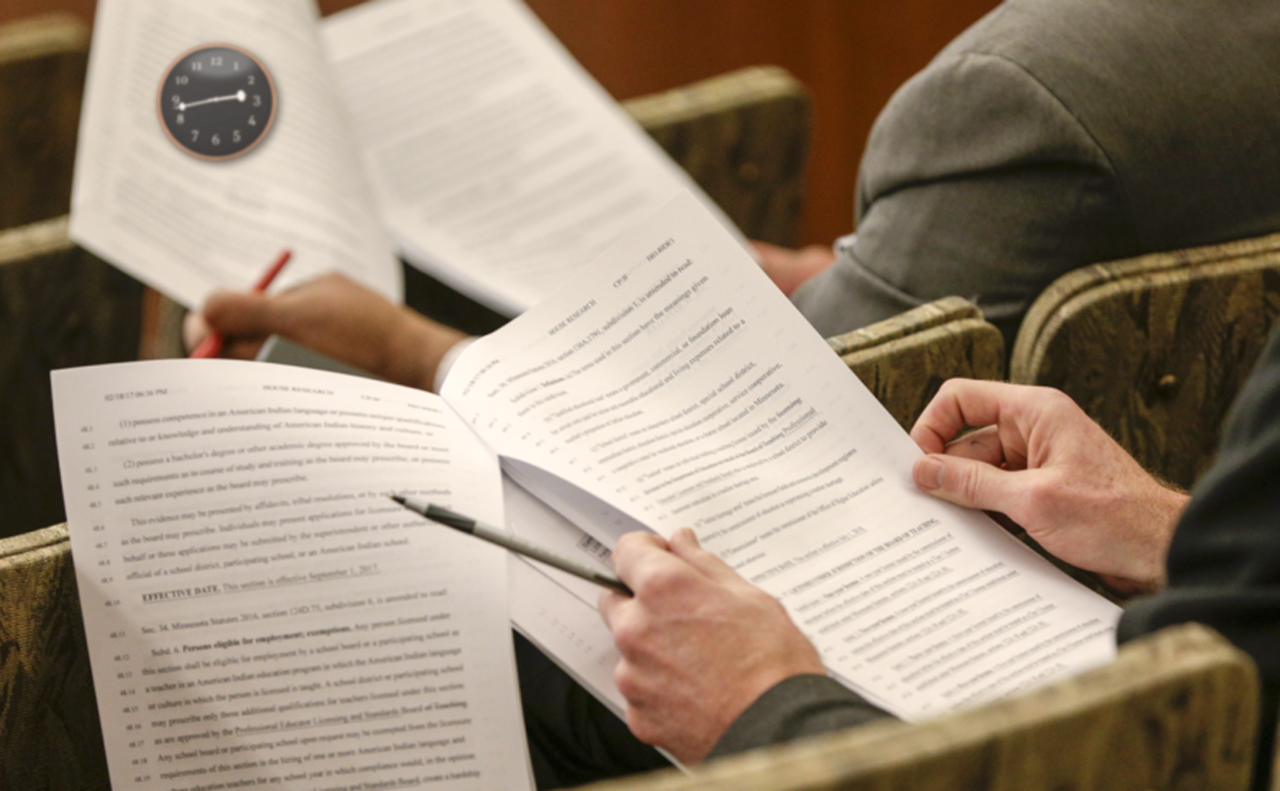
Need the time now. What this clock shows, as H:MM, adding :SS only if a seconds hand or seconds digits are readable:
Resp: 2:43
